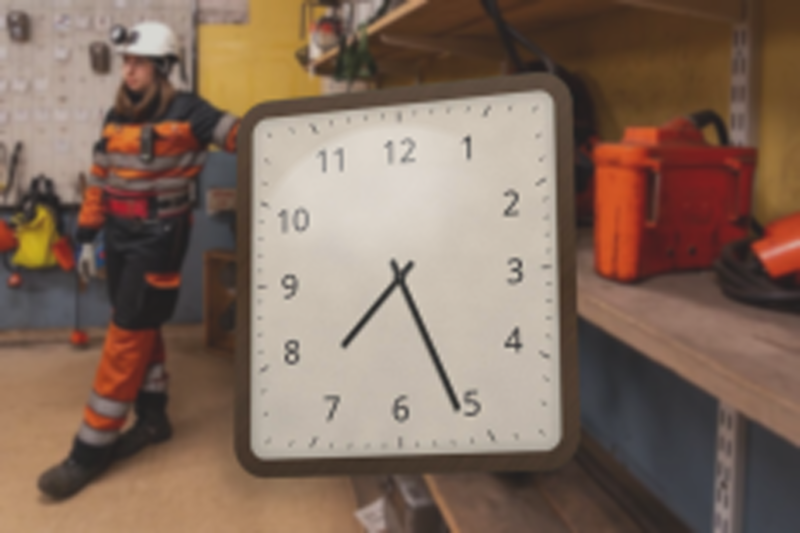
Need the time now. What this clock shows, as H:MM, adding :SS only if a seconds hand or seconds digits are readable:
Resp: 7:26
